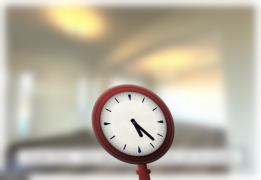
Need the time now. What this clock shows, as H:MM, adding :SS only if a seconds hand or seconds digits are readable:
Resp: 5:23
